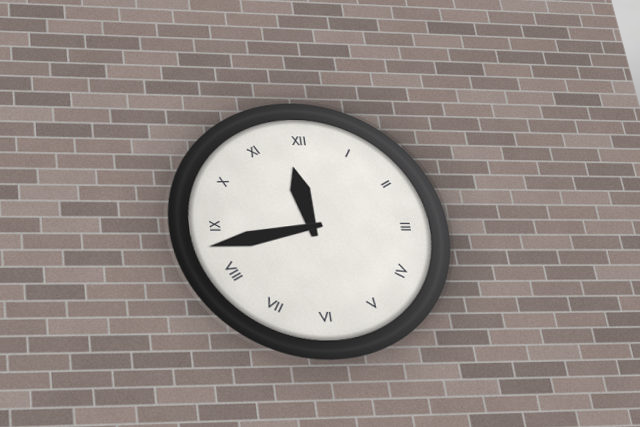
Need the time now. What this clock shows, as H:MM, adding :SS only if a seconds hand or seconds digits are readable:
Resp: 11:43
